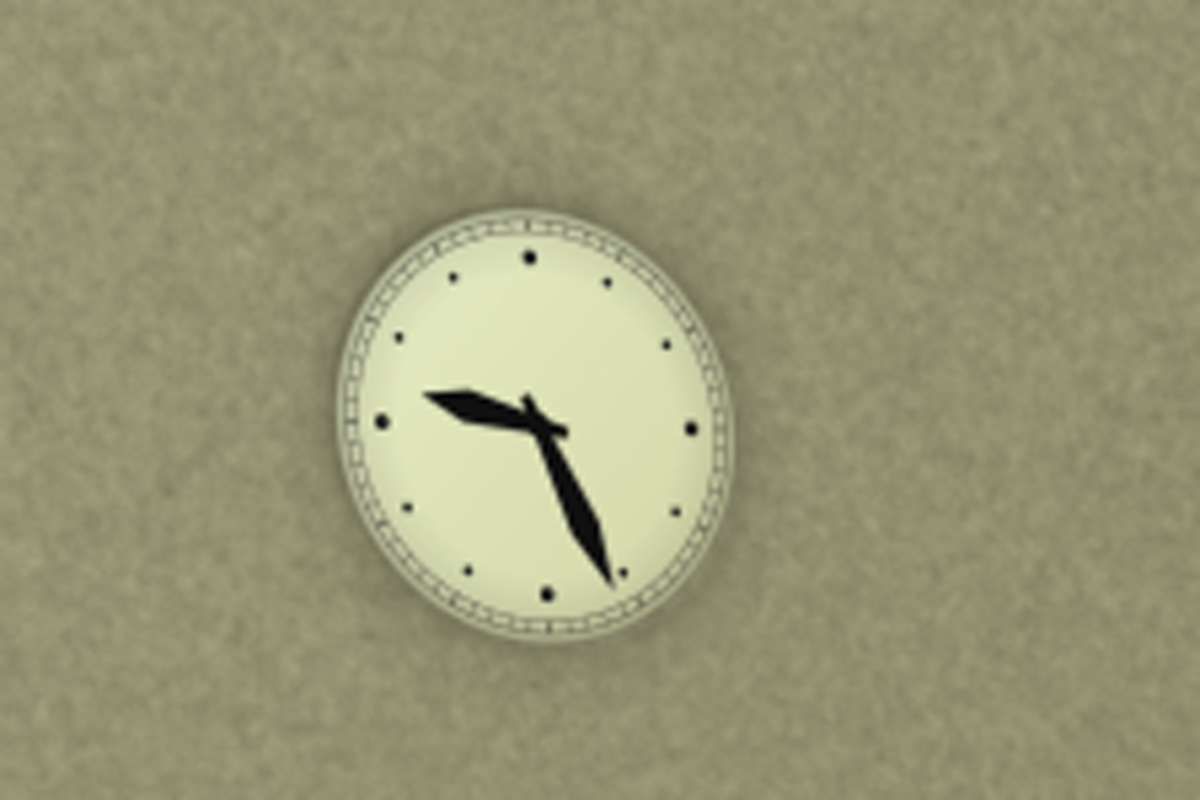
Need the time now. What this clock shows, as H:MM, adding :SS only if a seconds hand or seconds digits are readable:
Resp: 9:26
